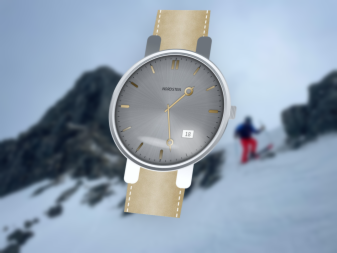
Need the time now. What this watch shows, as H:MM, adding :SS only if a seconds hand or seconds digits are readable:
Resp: 1:28
